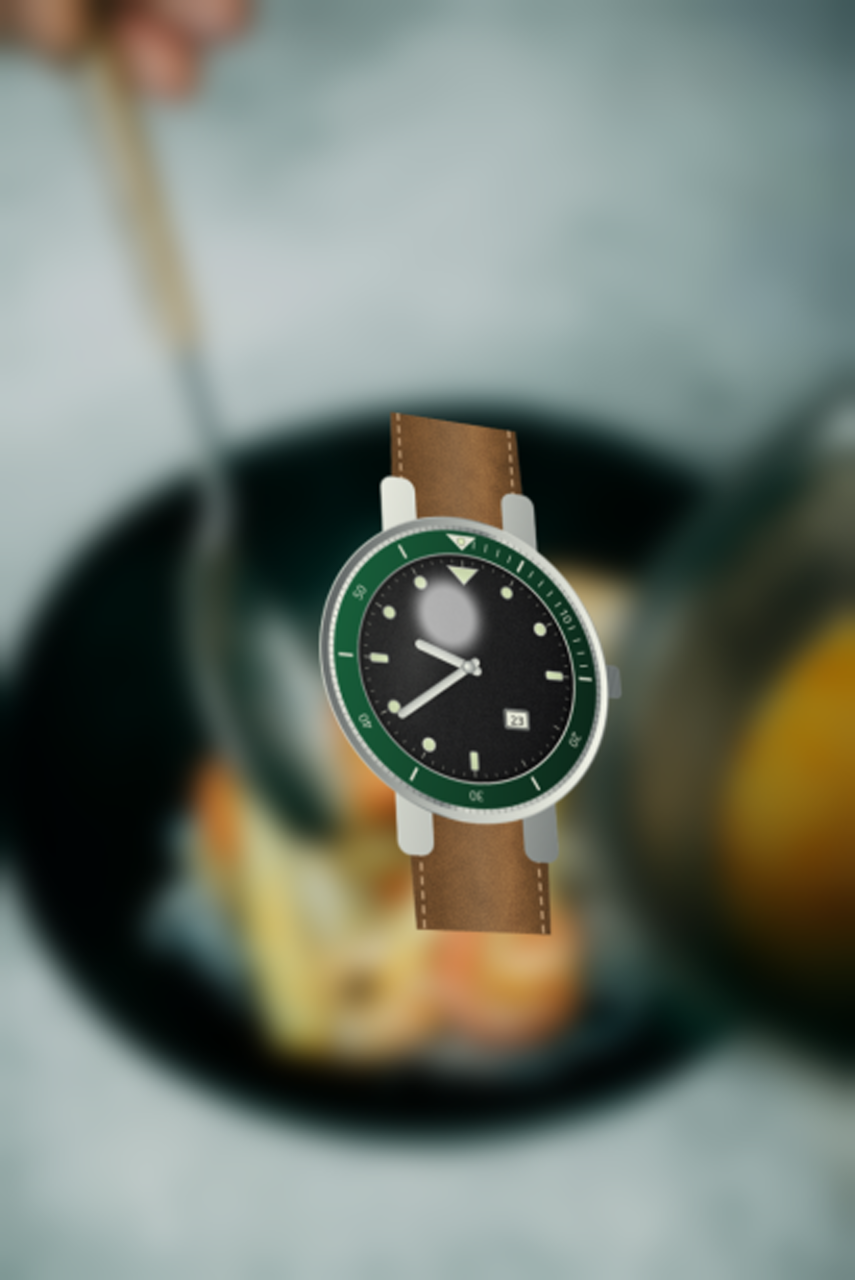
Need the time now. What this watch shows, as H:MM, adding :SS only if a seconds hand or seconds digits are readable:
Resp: 9:39
